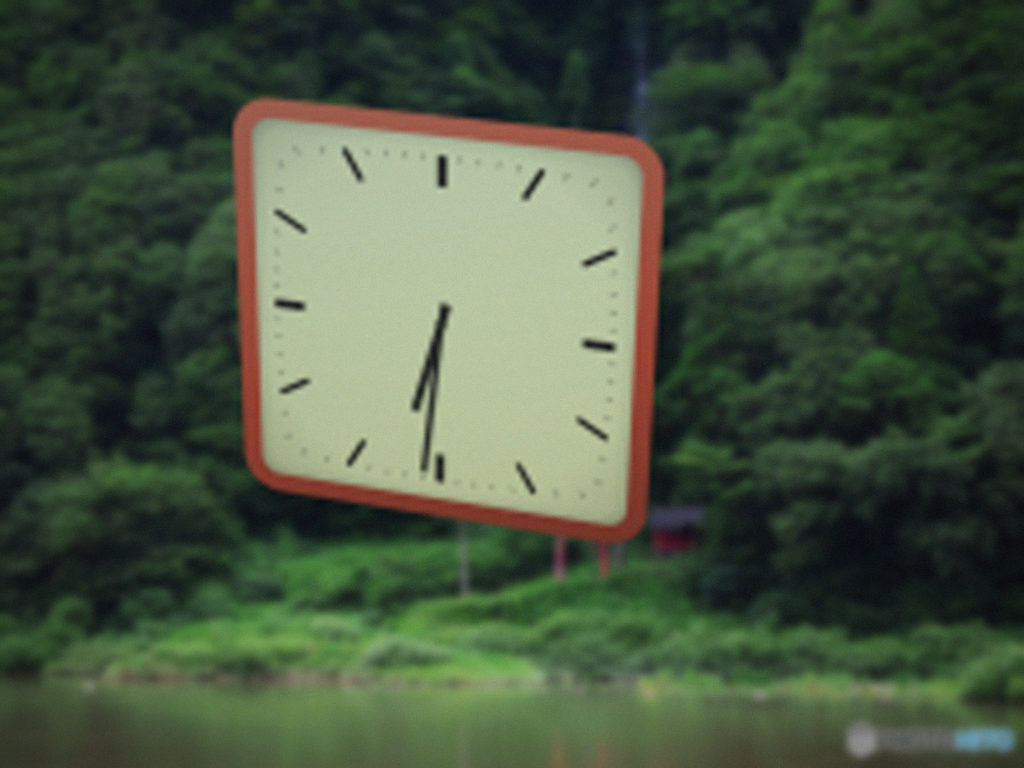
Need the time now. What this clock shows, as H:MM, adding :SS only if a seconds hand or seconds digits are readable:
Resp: 6:31
